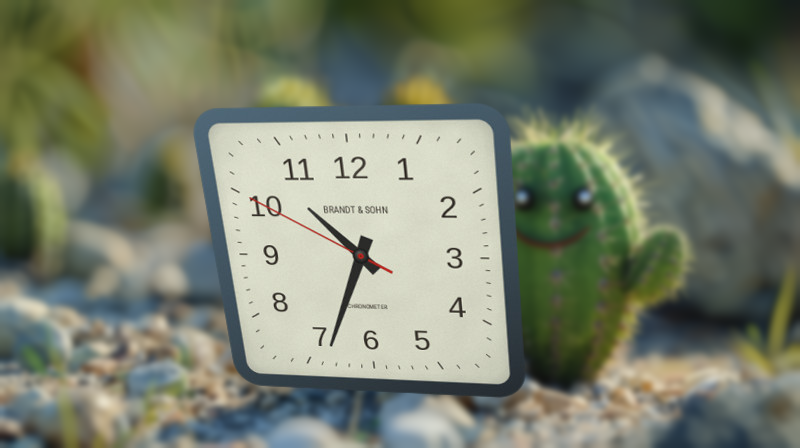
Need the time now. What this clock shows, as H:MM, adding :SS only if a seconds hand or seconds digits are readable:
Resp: 10:33:50
